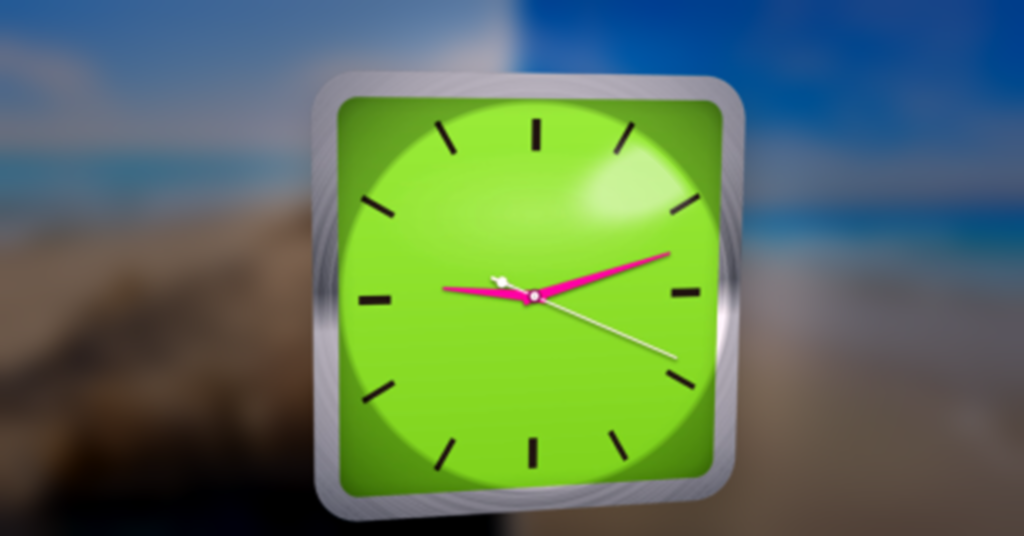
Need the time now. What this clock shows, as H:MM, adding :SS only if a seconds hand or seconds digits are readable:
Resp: 9:12:19
